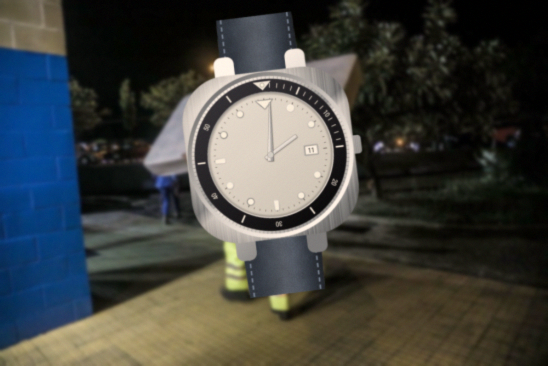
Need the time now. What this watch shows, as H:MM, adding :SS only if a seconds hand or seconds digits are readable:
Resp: 2:01
